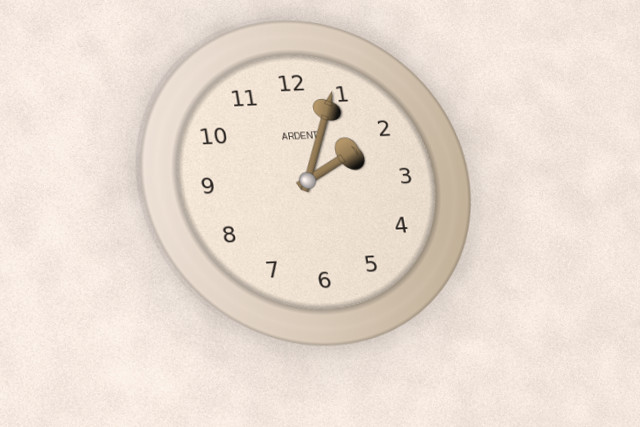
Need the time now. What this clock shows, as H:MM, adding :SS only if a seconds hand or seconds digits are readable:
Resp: 2:04
